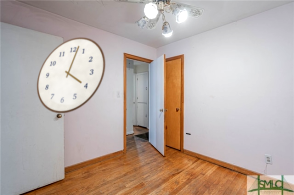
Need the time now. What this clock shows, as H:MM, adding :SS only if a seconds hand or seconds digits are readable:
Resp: 4:02
